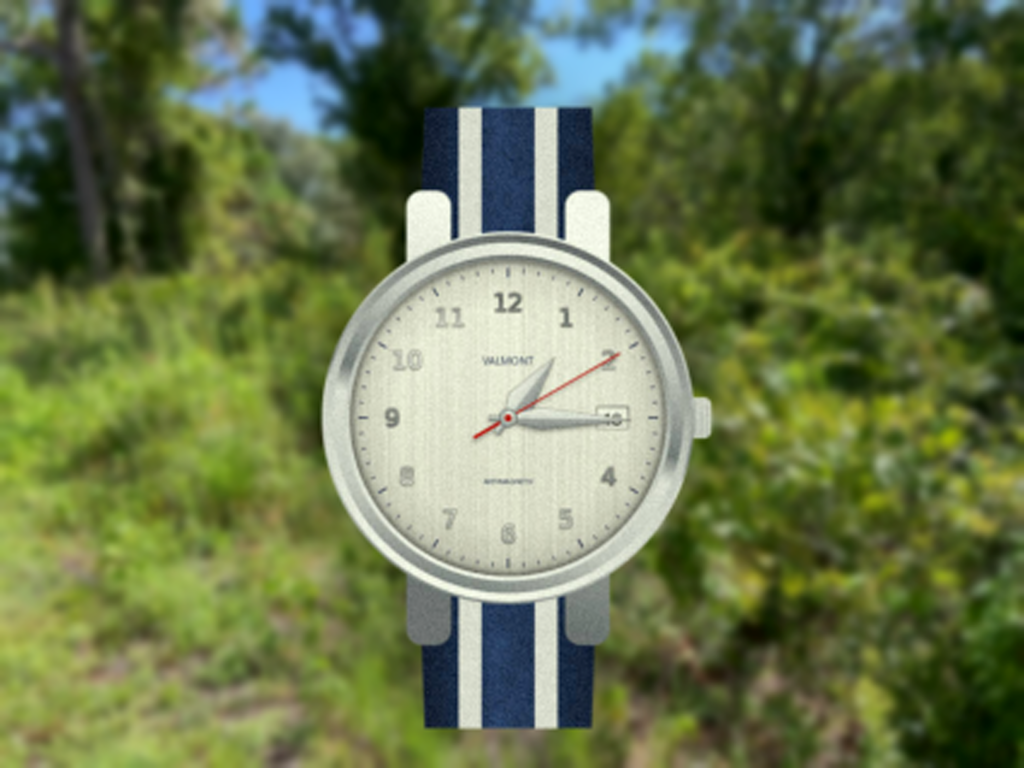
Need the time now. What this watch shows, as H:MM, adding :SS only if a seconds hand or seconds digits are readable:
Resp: 1:15:10
